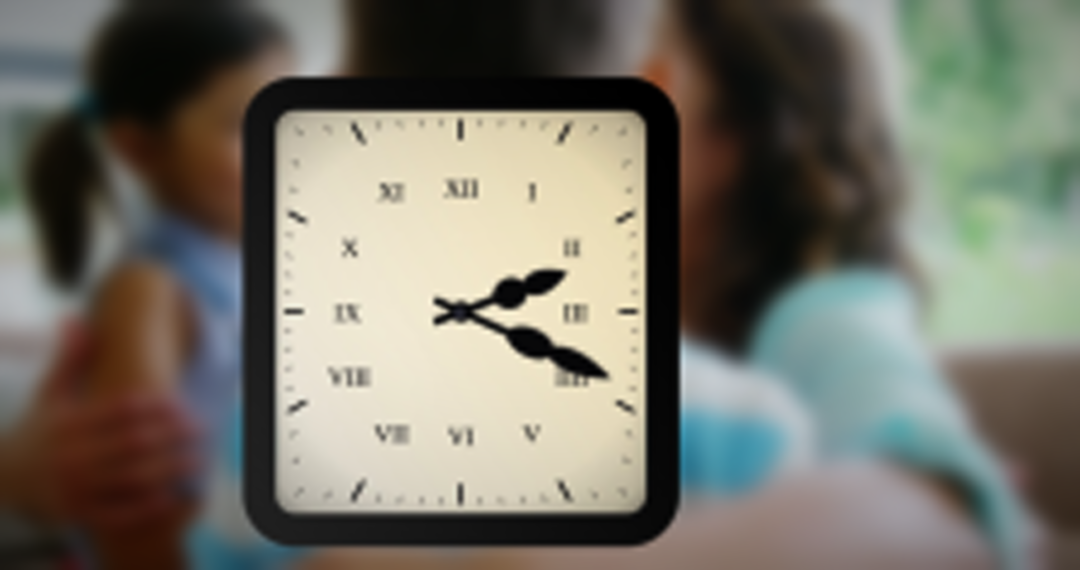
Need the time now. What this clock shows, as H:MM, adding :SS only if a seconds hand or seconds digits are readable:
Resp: 2:19
